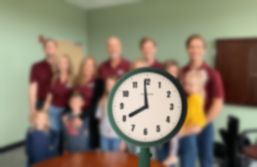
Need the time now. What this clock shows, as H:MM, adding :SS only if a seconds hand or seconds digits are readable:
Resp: 7:59
